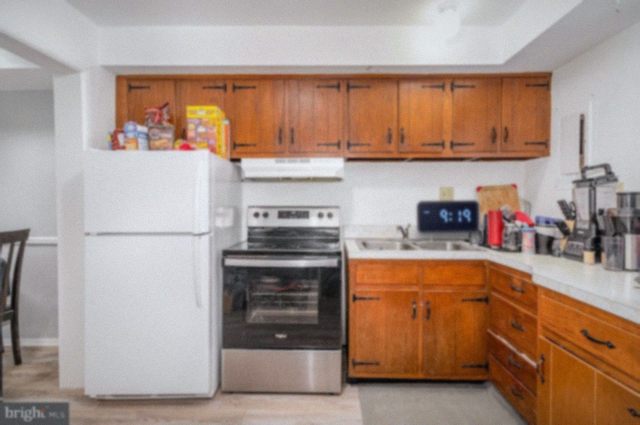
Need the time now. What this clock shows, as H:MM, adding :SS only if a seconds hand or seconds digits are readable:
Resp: 9:19
